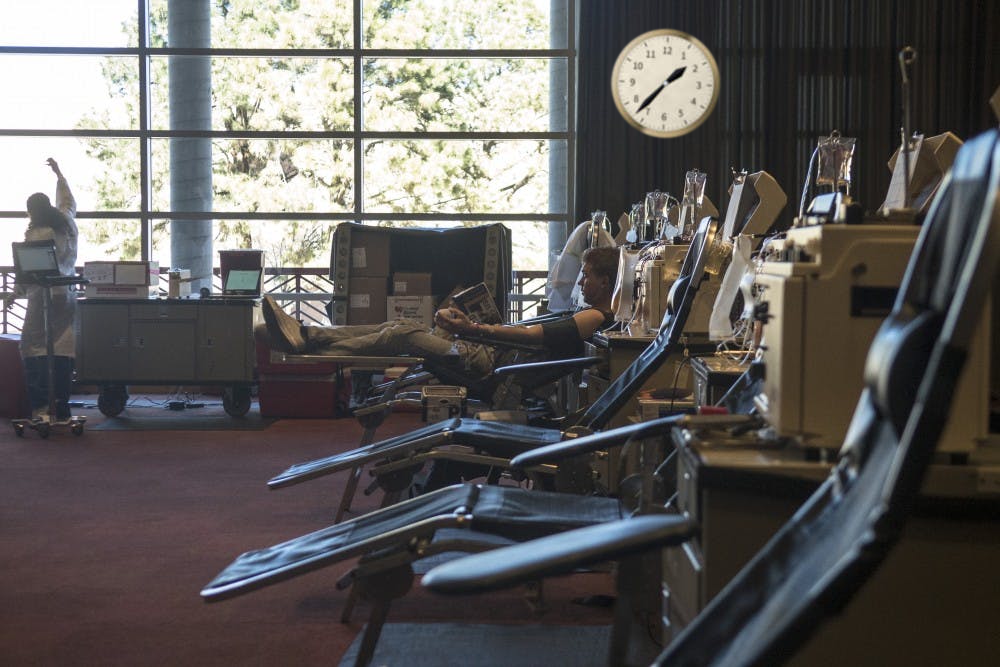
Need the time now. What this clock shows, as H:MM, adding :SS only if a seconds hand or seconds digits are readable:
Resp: 1:37
